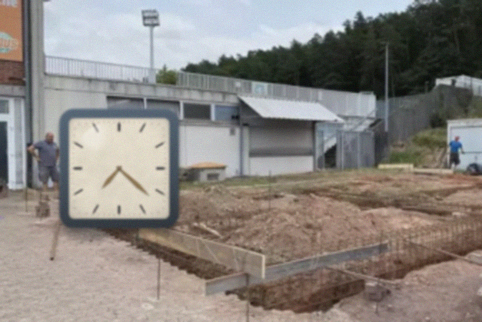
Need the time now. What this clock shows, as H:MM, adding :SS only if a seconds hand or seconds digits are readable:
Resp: 7:22
